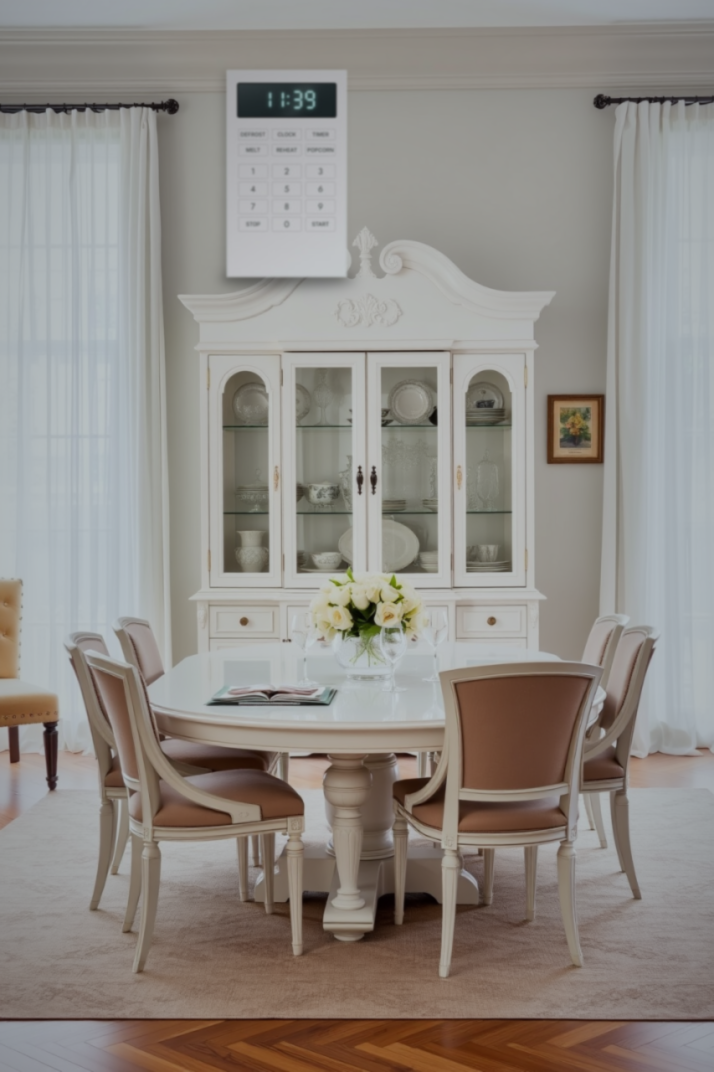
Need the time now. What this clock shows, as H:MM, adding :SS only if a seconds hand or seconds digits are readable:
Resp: 11:39
